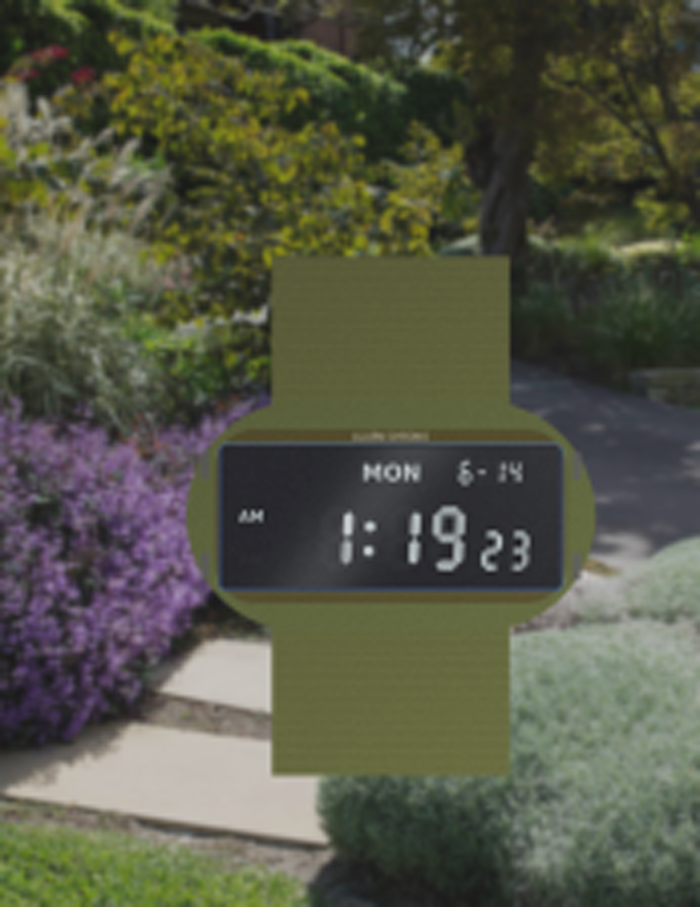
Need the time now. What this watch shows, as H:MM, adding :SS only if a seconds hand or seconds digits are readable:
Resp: 1:19:23
